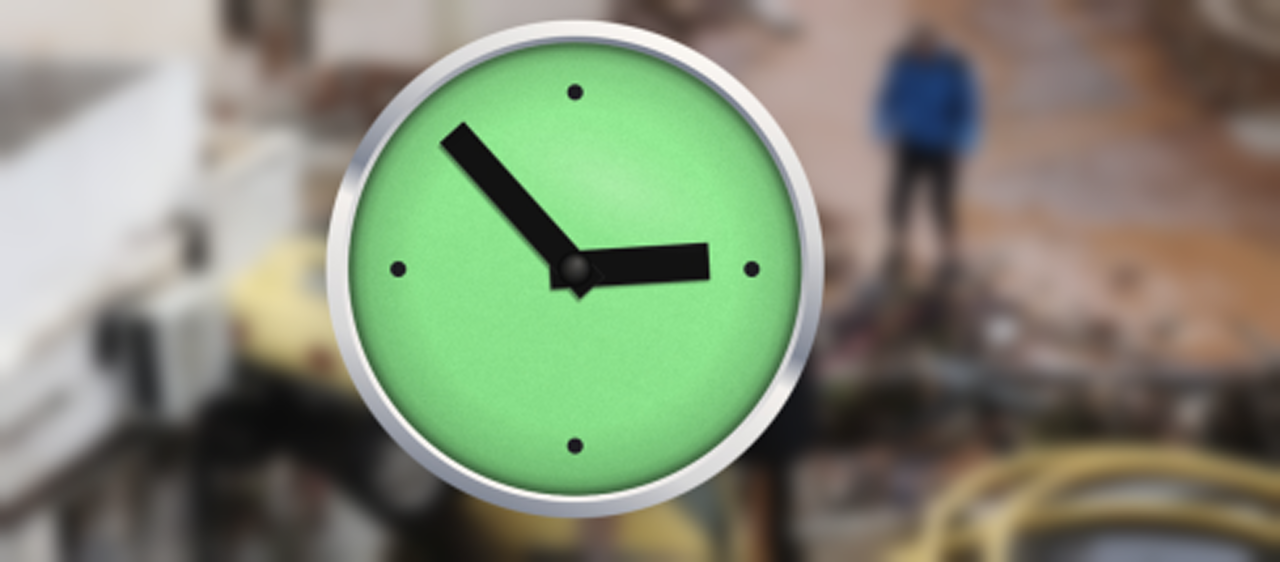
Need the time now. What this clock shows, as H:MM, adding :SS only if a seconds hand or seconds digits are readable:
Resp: 2:53
